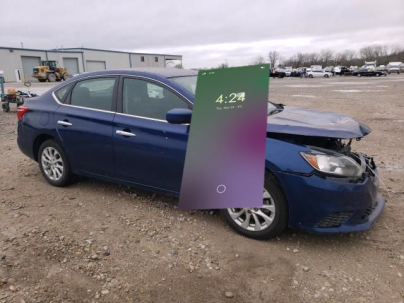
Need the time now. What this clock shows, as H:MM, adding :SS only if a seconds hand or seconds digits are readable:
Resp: 4:24
